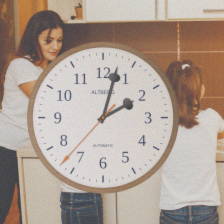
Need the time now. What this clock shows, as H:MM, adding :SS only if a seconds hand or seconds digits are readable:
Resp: 2:02:37
